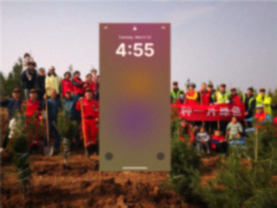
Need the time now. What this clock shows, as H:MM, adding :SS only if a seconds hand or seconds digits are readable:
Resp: 4:55
